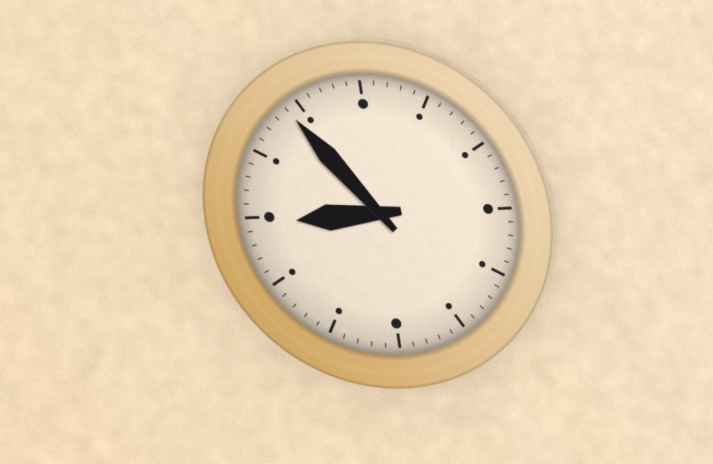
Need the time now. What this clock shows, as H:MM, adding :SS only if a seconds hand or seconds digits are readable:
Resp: 8:54
